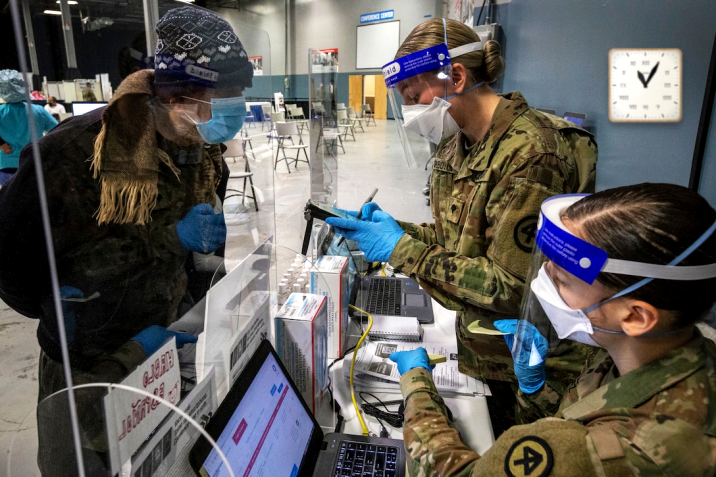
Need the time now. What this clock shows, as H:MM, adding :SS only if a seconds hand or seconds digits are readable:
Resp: 11:05
